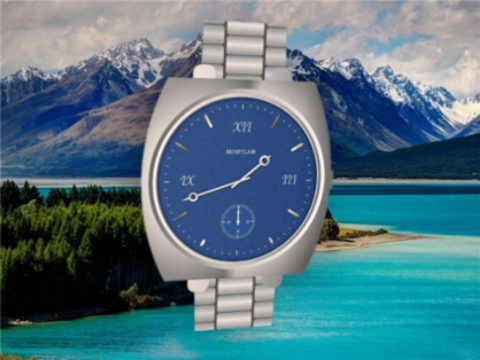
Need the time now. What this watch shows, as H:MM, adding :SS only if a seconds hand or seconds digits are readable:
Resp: 1:42
